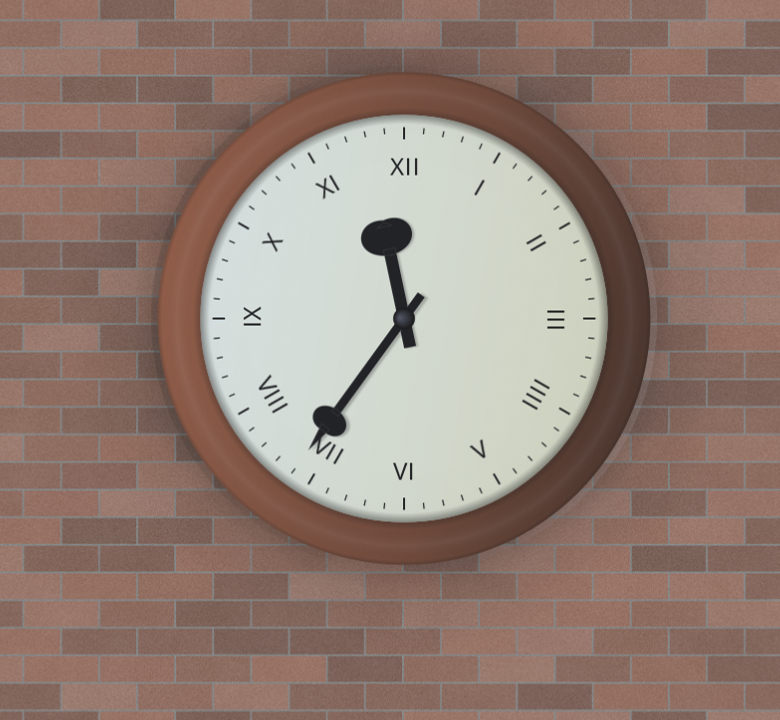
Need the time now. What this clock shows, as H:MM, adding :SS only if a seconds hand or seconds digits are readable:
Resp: 11:36
